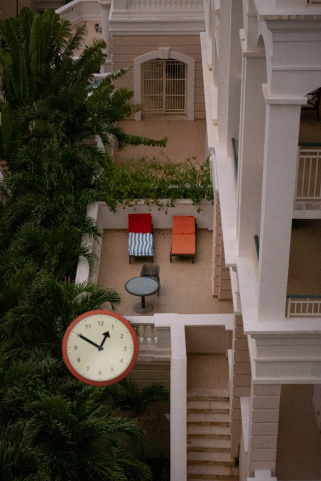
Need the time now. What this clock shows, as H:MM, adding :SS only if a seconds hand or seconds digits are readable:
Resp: 12:50
